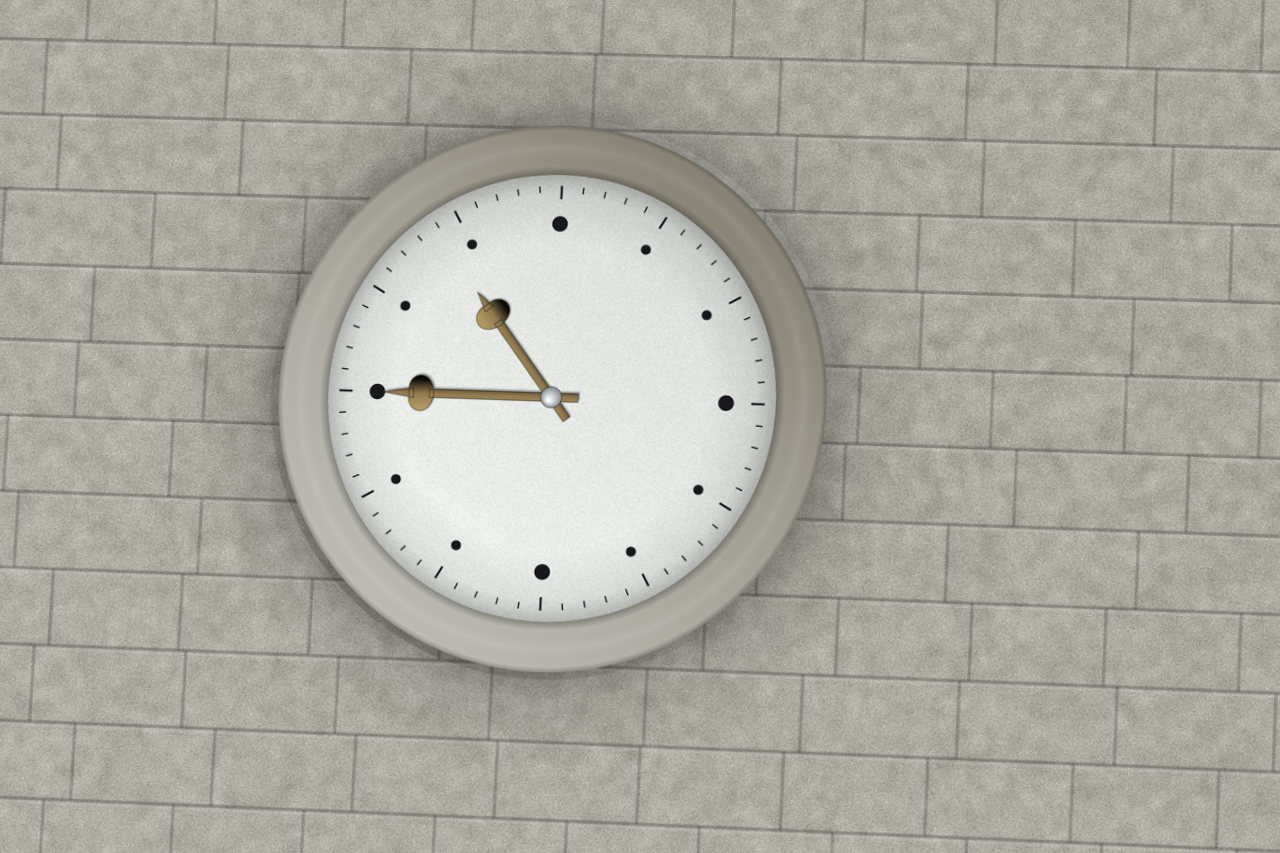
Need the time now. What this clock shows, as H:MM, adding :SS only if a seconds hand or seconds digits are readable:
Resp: 10:45
